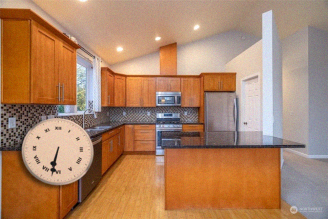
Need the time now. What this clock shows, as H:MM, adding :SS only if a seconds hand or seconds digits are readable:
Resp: 6:32
